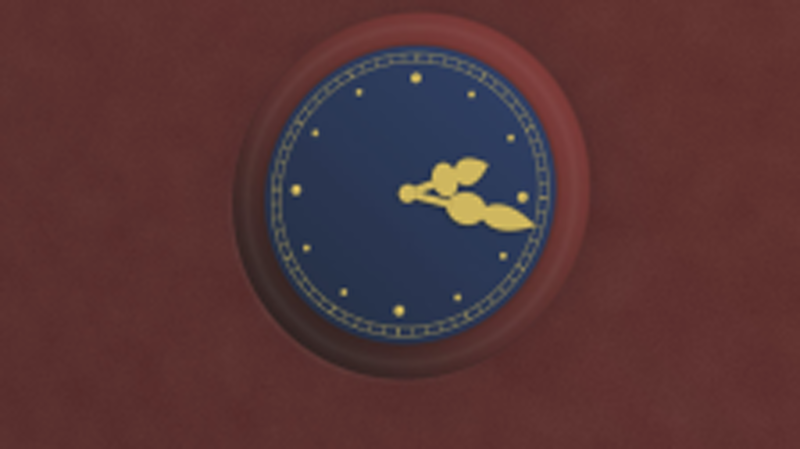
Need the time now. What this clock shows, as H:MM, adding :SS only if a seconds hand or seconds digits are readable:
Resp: 2:17
